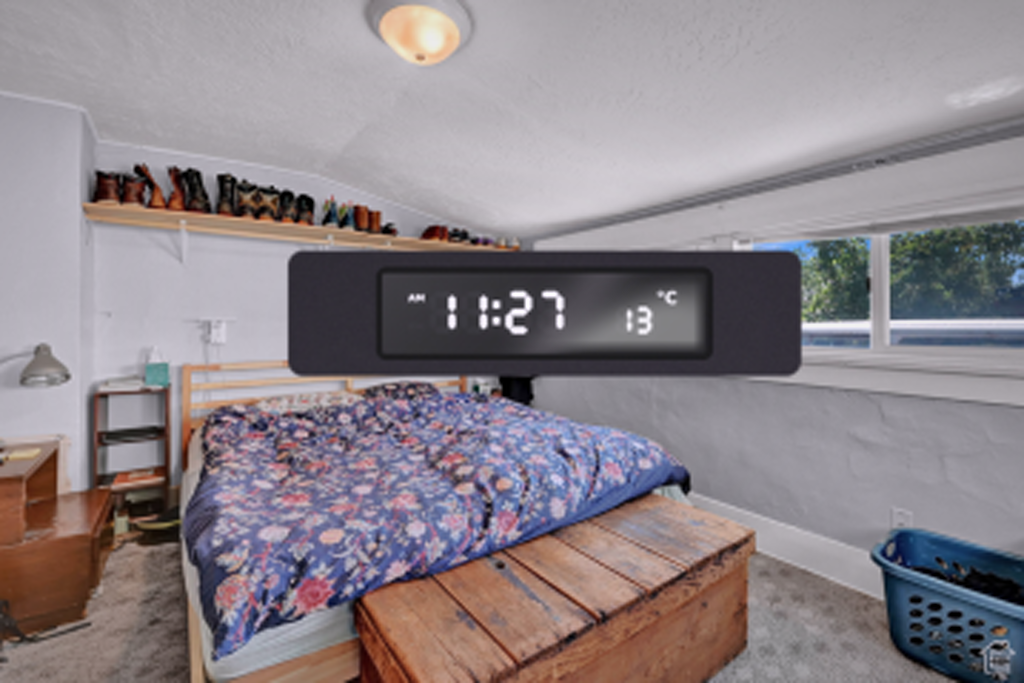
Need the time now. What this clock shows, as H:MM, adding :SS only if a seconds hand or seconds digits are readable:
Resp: 11:27
